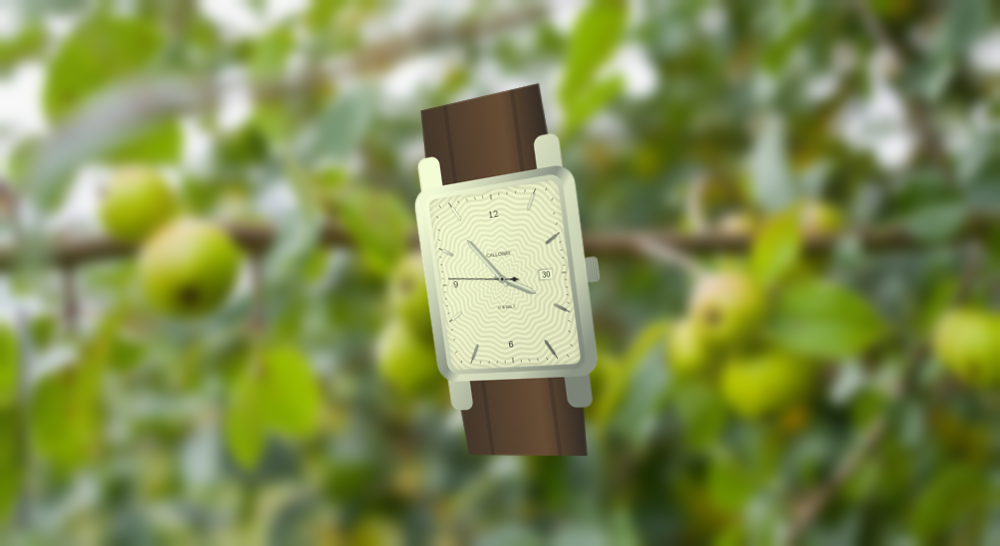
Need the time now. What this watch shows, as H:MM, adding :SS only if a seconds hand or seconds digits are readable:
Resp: 3:53:46
